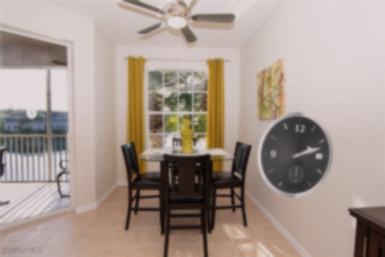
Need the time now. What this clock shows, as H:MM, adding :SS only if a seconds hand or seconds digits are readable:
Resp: 2:12
